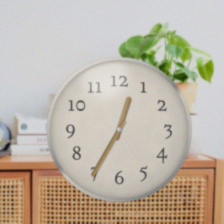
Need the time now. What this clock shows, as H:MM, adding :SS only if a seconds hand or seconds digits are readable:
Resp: 12:35
